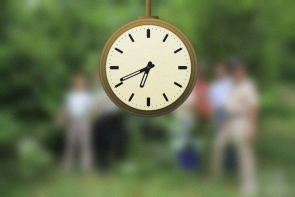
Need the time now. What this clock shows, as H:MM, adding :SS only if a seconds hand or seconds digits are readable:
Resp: 6:41
